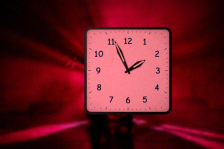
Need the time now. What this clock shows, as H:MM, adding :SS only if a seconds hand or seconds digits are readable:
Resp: 1:56
